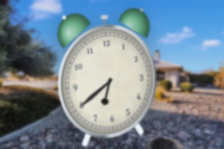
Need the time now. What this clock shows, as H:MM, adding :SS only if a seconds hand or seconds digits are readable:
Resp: 6:40
